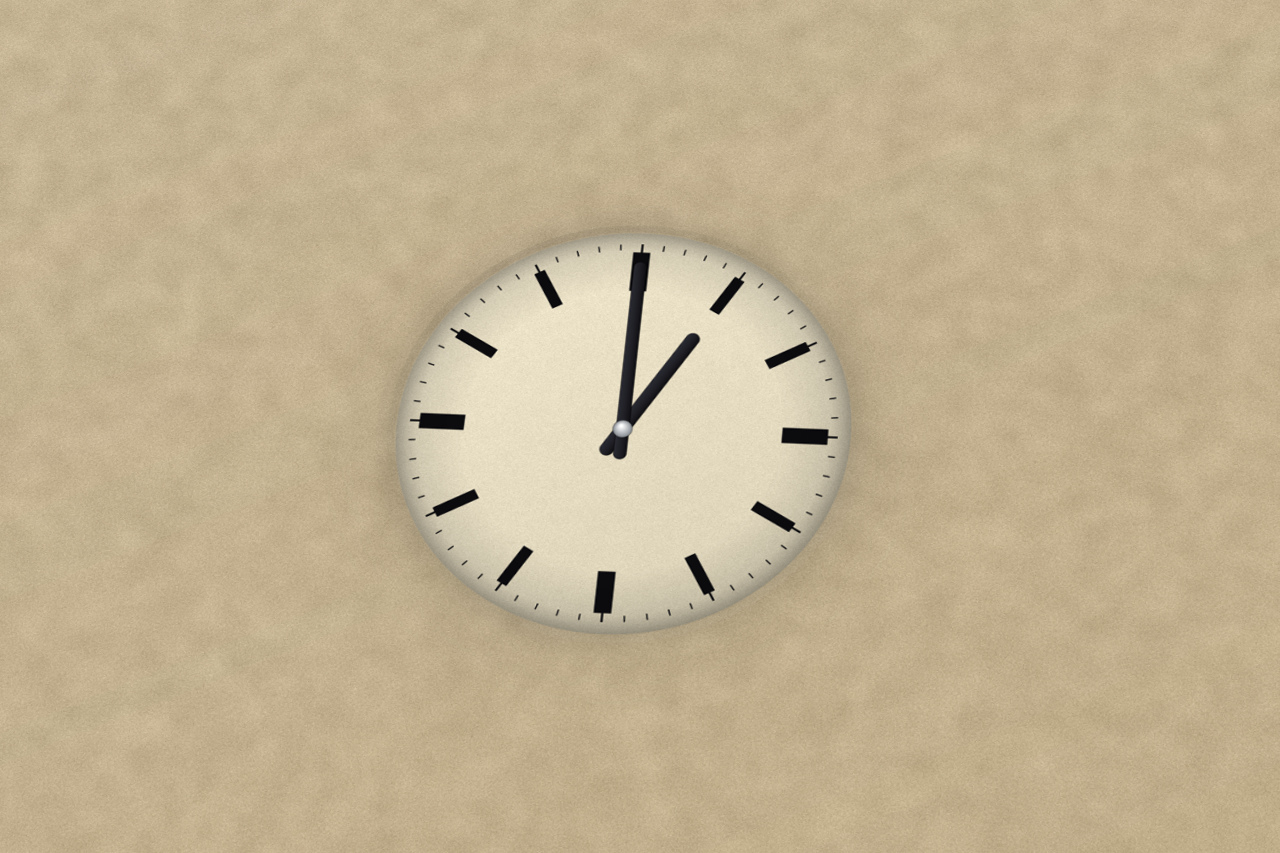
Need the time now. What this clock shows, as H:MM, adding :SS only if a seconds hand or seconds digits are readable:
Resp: 1:00
